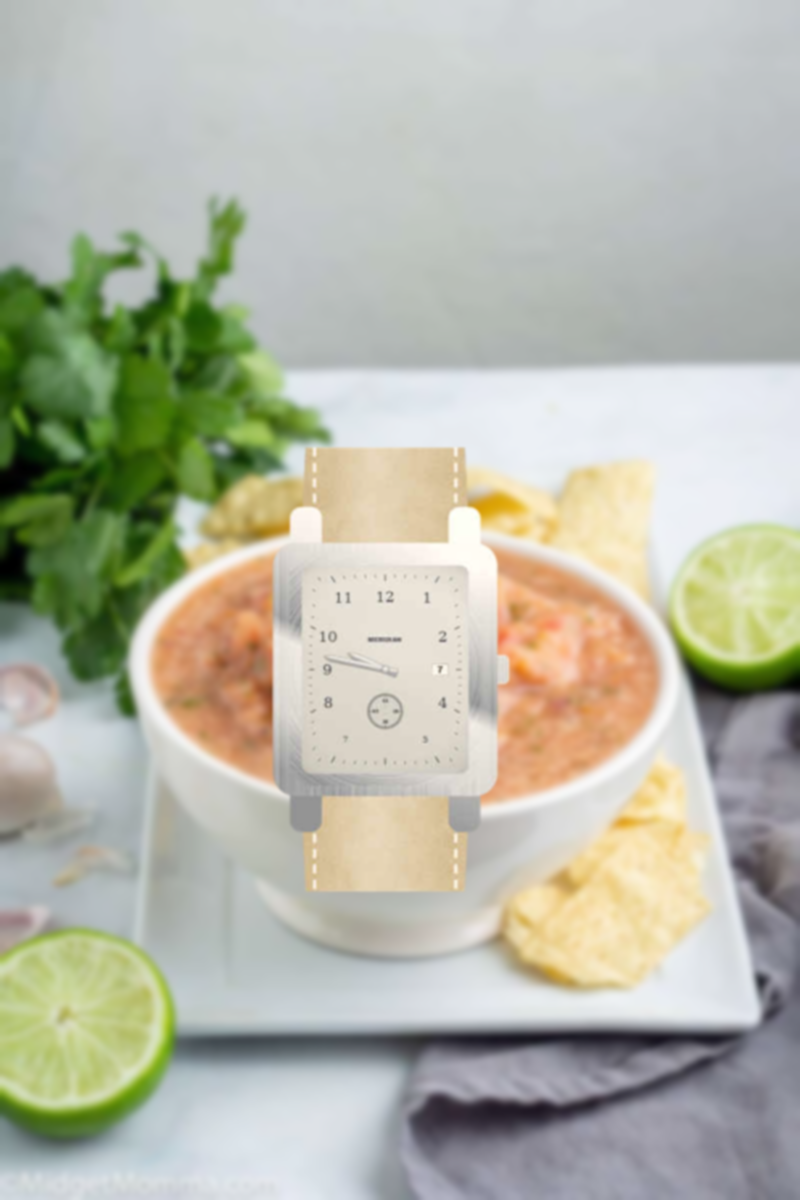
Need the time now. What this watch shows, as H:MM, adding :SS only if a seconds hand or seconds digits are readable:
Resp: 9:47
